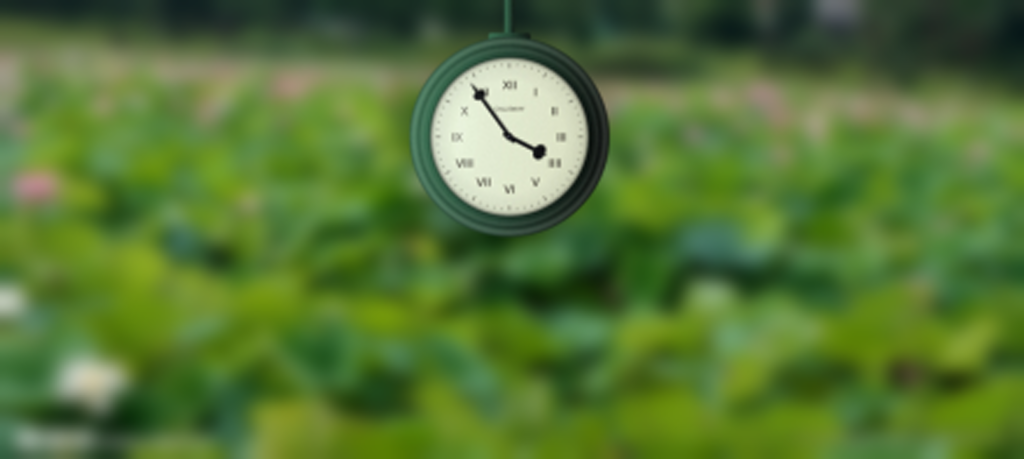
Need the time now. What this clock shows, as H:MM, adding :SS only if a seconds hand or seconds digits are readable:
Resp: 3:54
